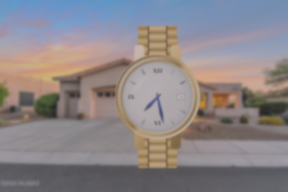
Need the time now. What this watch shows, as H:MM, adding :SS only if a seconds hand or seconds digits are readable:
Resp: 7:28
